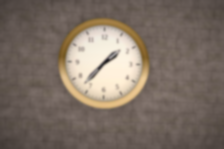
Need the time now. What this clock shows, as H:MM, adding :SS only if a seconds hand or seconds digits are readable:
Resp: 1:37
